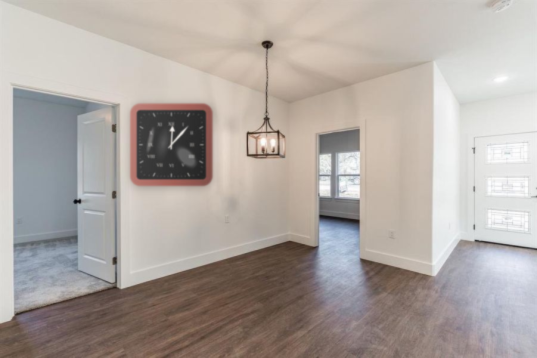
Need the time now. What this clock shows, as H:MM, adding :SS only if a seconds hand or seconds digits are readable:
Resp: 12:07
